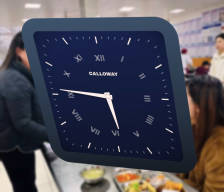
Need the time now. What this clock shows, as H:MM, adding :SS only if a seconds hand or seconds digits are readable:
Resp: 5:46
